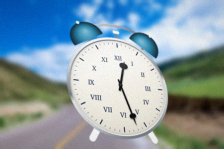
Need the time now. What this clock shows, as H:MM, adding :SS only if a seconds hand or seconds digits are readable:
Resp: 12:27
